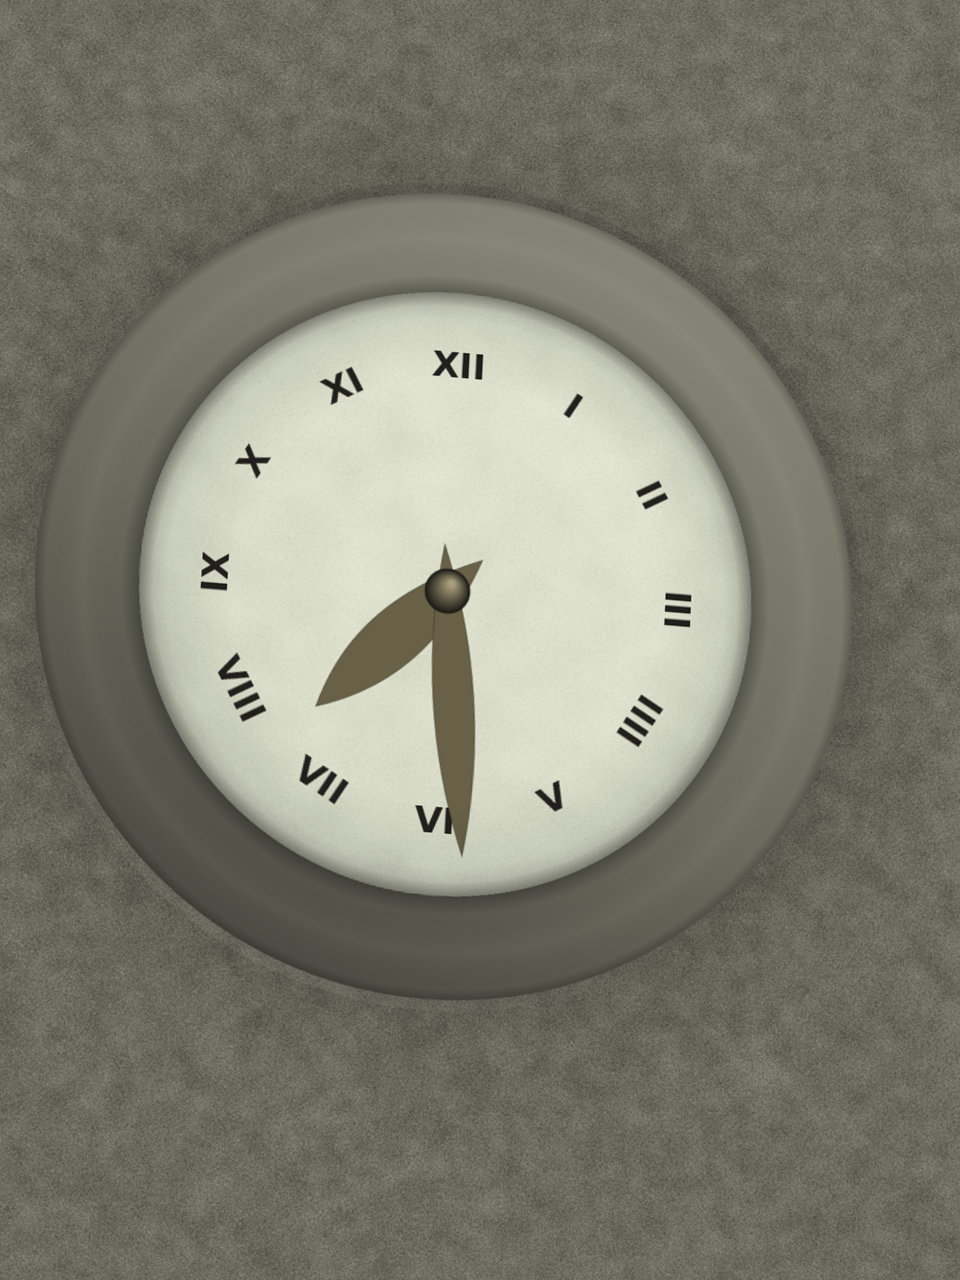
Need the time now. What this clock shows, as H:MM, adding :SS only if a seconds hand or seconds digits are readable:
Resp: 7:29
